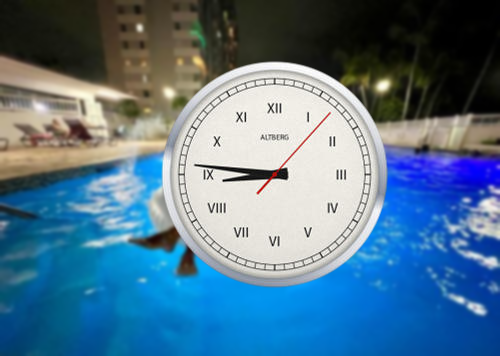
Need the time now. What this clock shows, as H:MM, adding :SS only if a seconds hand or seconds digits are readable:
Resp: 8:46:07
